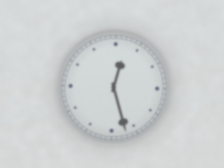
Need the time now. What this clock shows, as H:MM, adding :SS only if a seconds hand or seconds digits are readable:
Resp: 12:27
